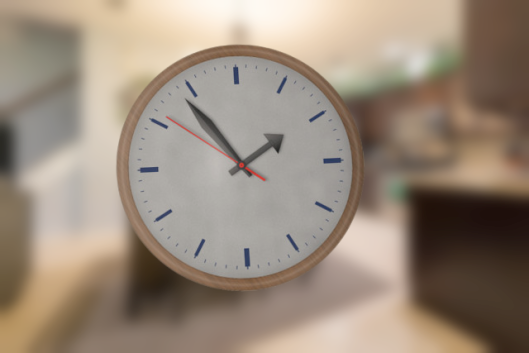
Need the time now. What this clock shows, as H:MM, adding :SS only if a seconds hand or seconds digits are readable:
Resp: 1:53:51
